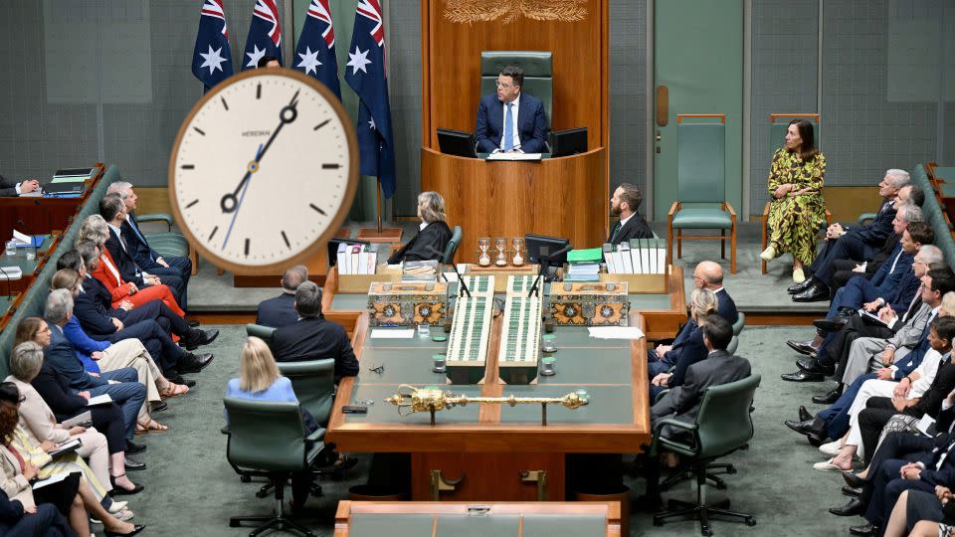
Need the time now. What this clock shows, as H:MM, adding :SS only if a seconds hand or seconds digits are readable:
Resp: 7:05:33
